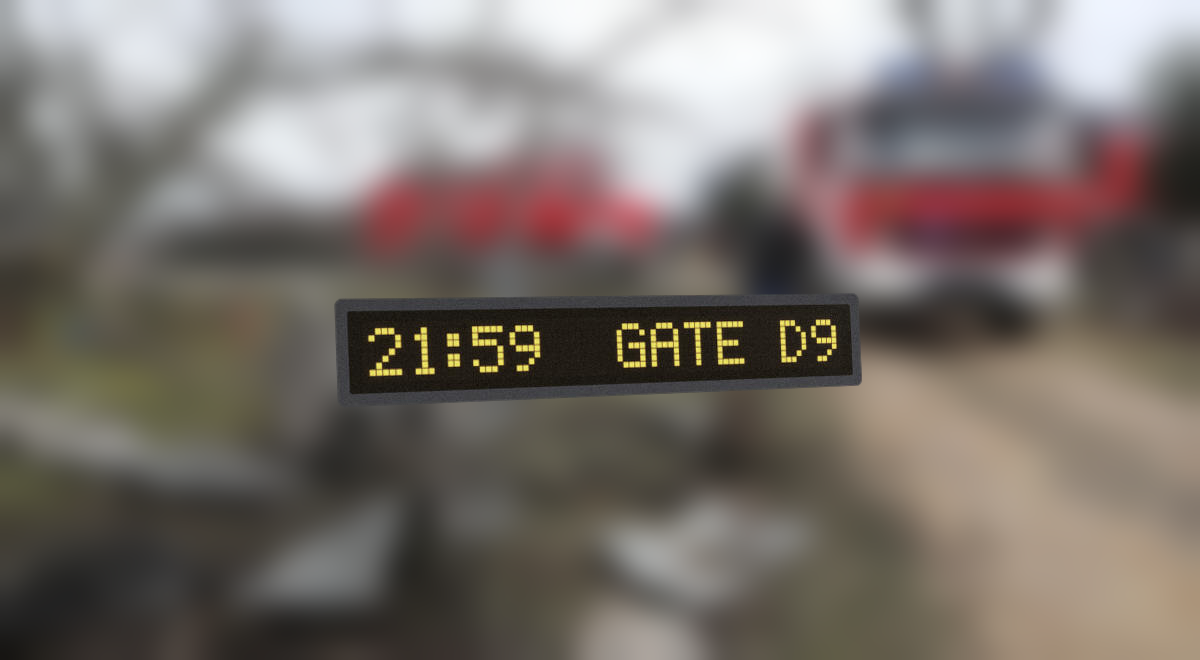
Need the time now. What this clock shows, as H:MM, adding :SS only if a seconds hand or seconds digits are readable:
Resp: 21:59
